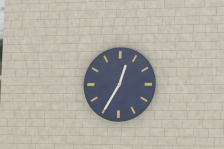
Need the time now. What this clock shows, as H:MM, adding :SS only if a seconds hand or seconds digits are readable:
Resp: 12:35
